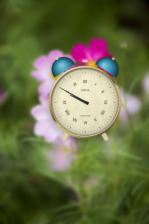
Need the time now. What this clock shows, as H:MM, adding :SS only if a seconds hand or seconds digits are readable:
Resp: 9:50
